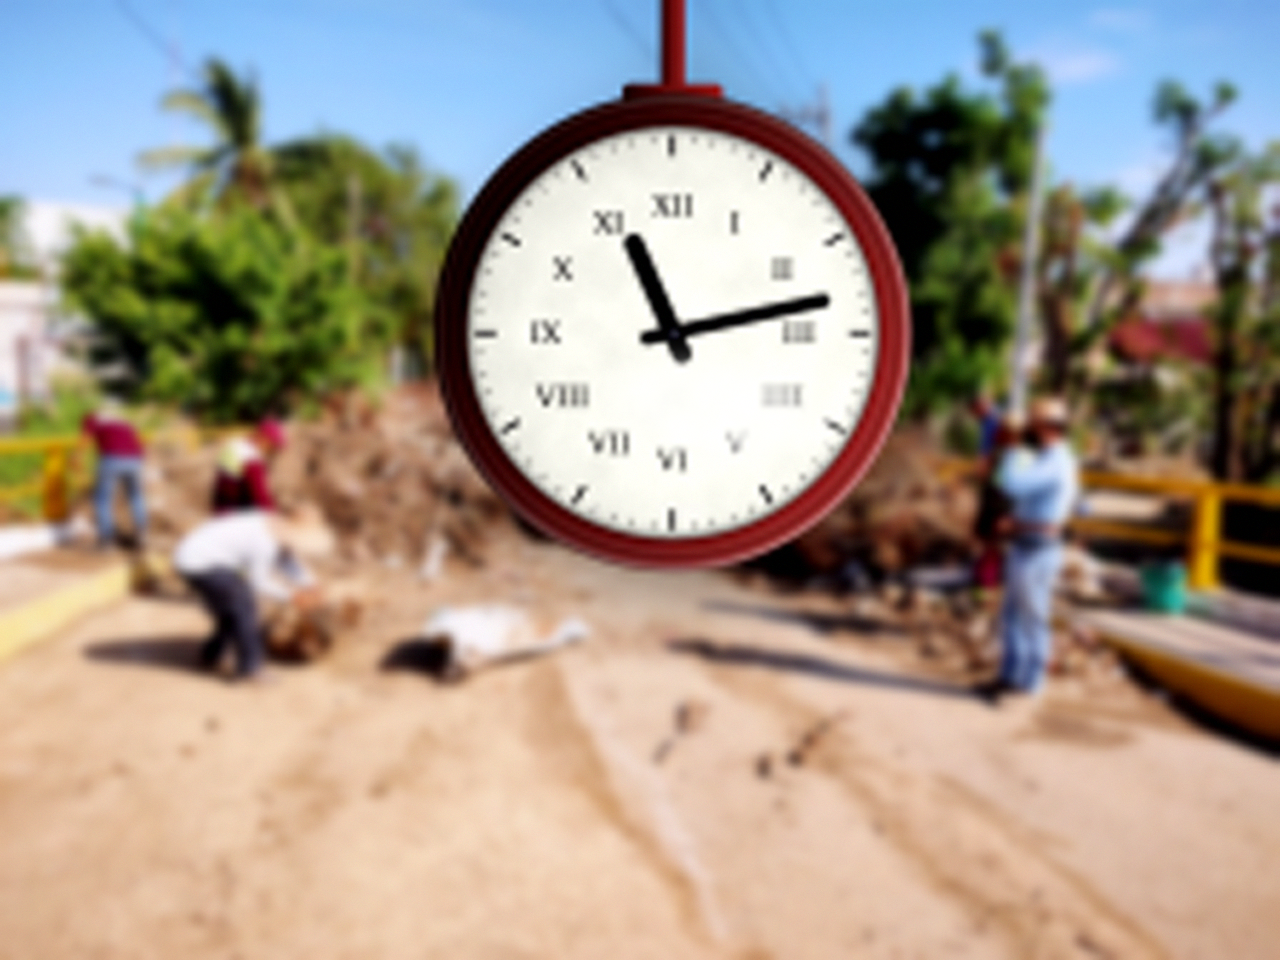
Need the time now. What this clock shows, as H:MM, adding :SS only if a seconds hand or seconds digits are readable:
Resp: 11:13
